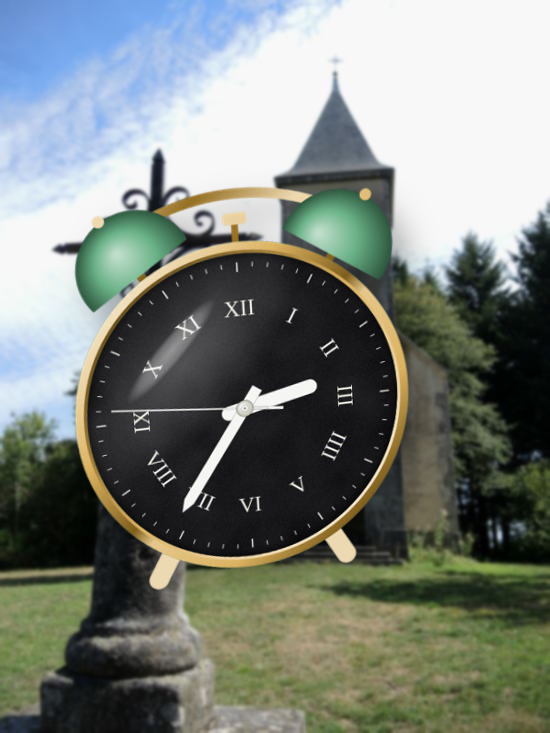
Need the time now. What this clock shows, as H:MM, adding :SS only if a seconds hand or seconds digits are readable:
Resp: 2:35:46
